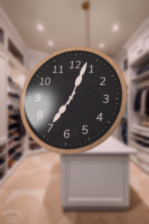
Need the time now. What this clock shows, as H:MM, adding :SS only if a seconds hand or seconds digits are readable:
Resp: 7:03
